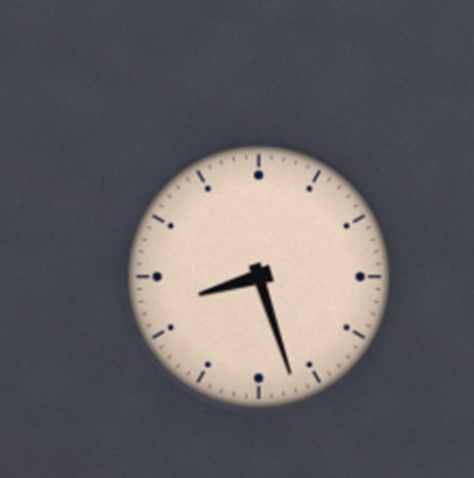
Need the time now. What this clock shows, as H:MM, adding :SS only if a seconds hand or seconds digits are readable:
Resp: 8:27
